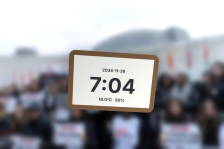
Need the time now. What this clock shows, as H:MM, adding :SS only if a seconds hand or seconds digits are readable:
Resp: 7:04
